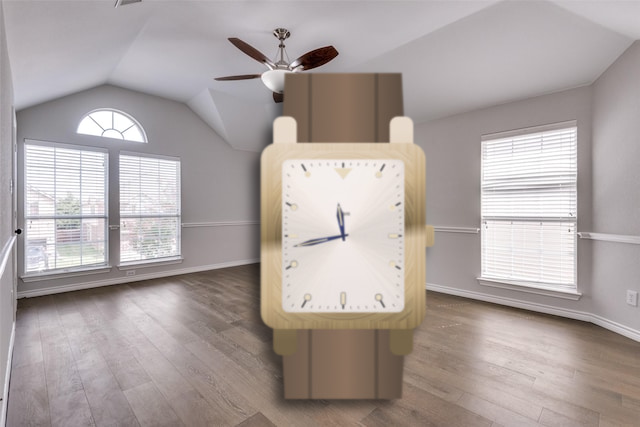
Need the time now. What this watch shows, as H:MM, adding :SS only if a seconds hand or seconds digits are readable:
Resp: 11:43
